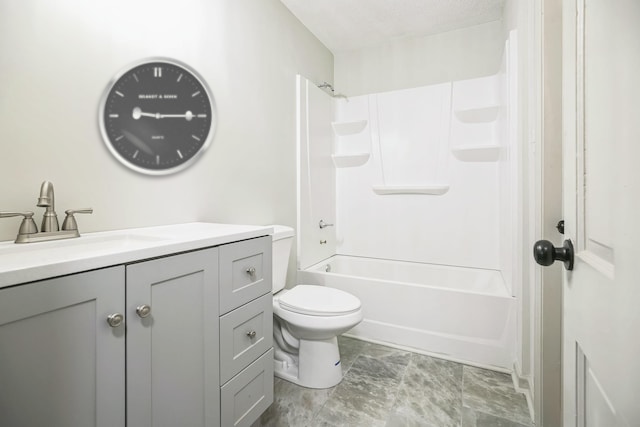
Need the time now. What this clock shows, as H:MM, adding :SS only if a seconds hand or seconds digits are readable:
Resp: 9:15
